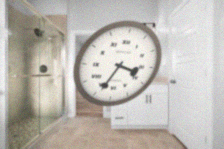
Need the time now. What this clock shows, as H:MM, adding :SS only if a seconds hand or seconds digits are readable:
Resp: 3:34
